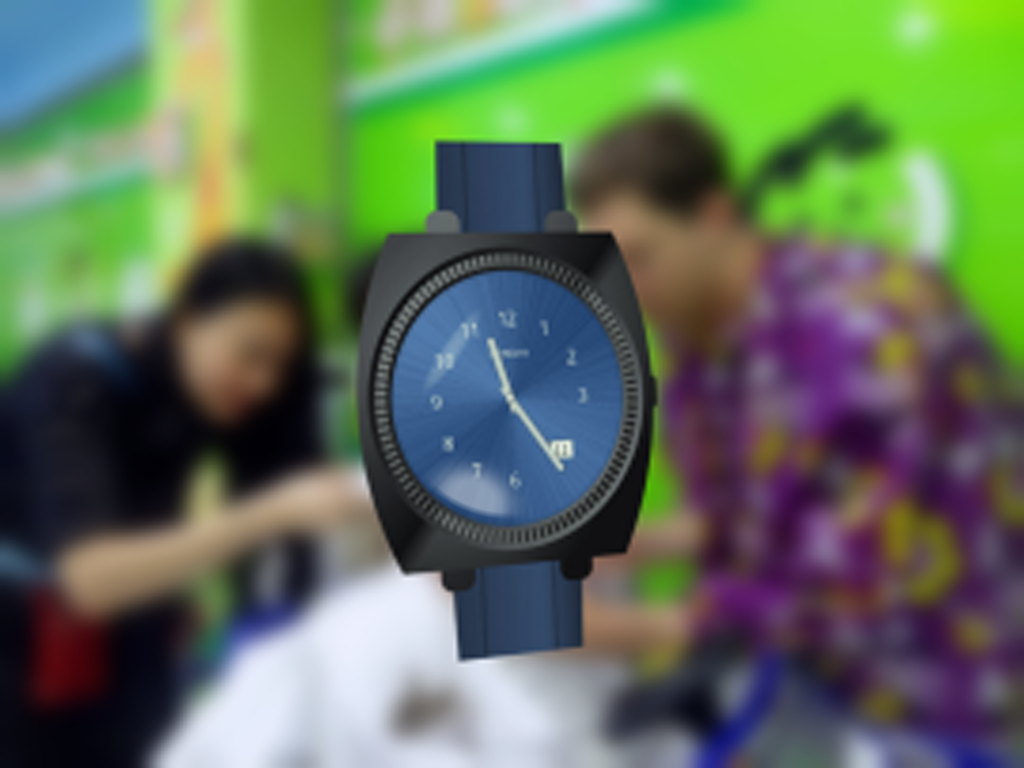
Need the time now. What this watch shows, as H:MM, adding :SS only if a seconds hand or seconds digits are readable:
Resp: 11:24
